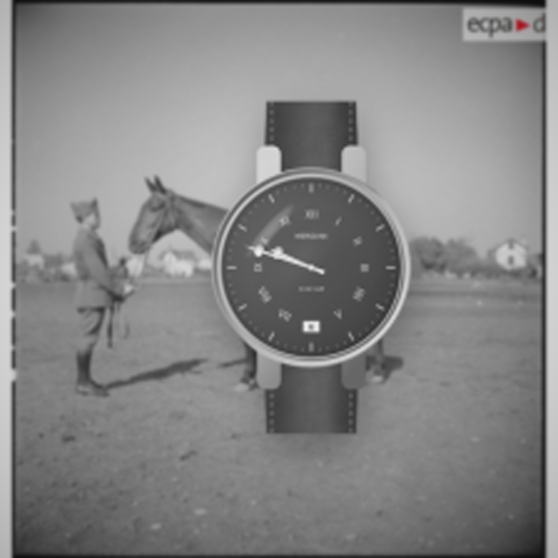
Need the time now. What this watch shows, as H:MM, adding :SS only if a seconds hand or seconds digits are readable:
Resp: 9:48
